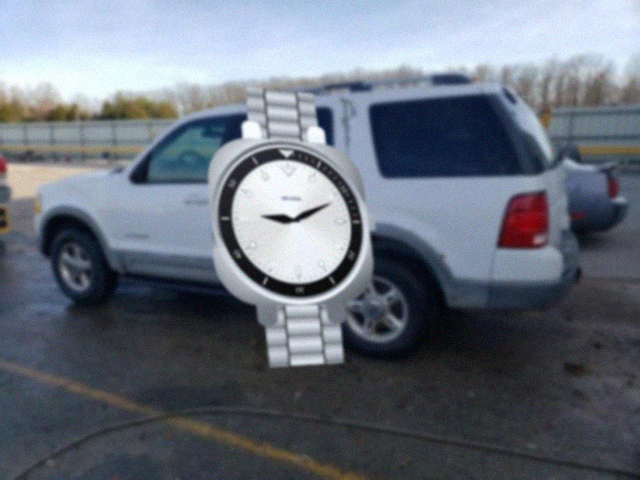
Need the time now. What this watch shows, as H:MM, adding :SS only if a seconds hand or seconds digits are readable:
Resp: 9:11
